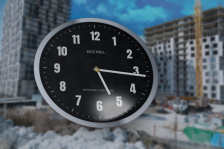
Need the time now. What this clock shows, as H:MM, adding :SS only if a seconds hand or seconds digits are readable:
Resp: 5:16
